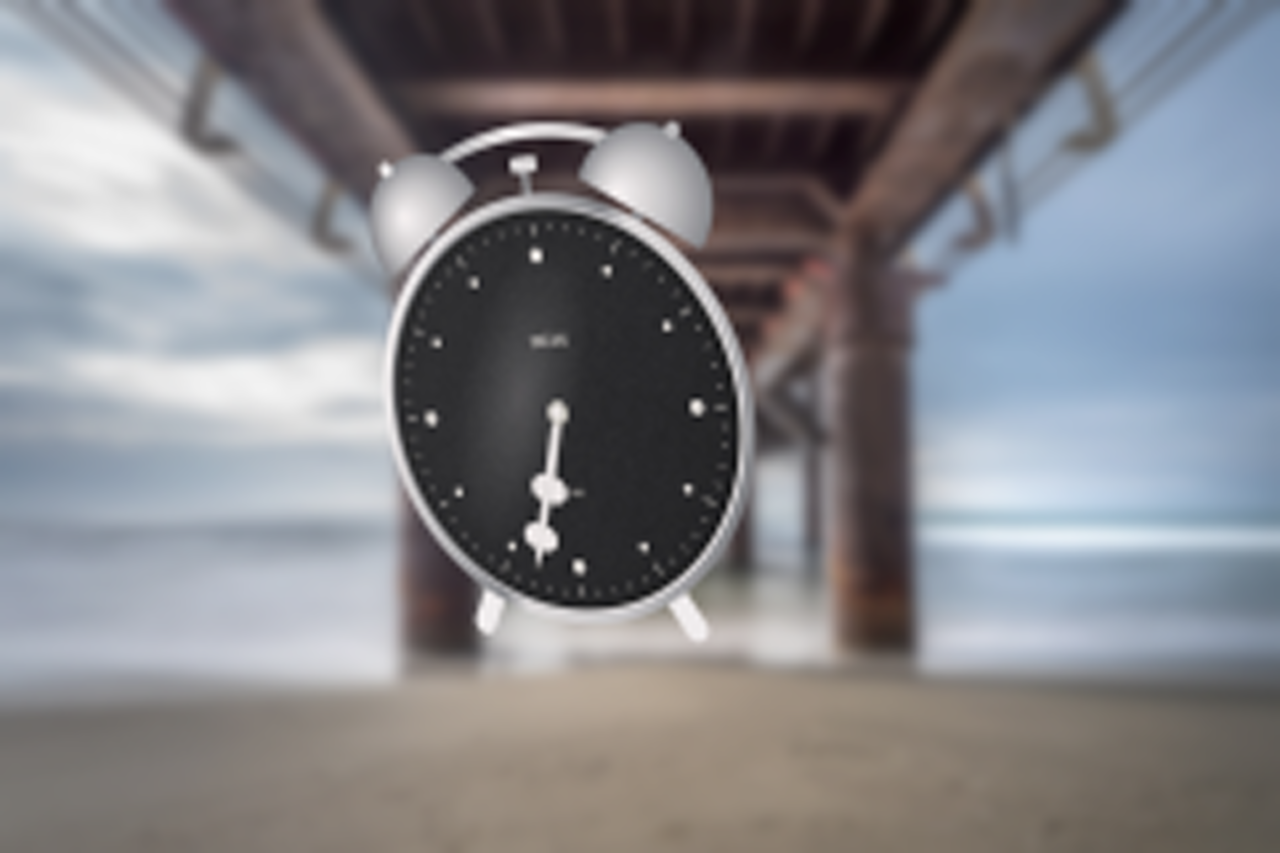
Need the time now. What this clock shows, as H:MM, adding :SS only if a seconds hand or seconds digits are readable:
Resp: 6:33
